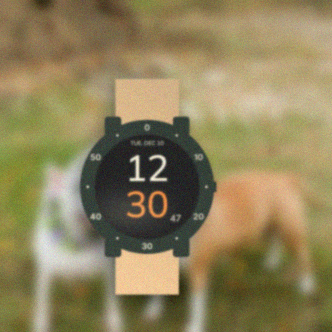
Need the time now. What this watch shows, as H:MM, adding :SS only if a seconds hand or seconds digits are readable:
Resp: 12:30
